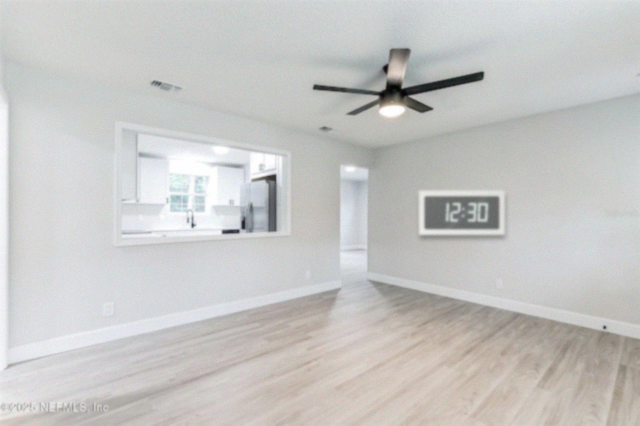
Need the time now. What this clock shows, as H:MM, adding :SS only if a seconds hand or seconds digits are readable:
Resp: 12:30
